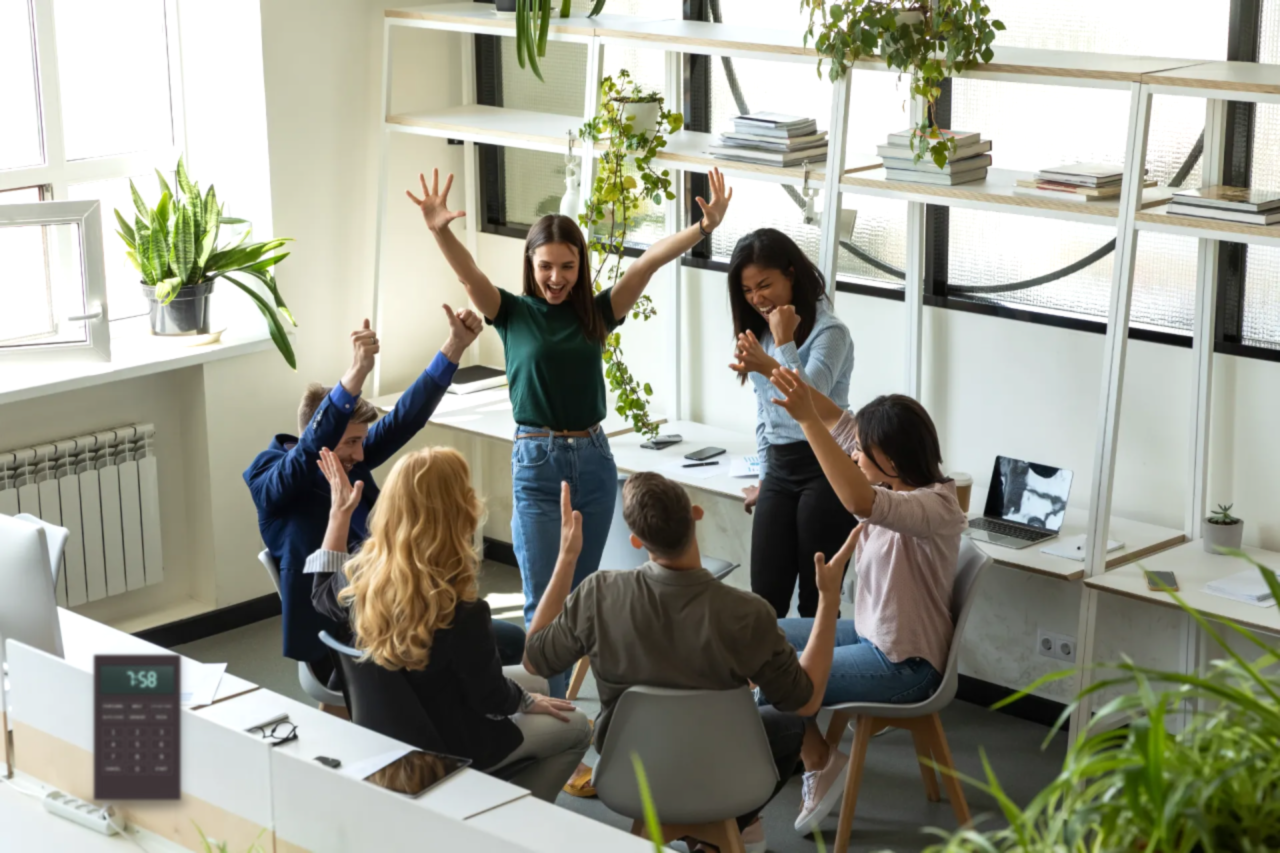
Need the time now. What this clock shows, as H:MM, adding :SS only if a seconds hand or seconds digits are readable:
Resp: 7:58
